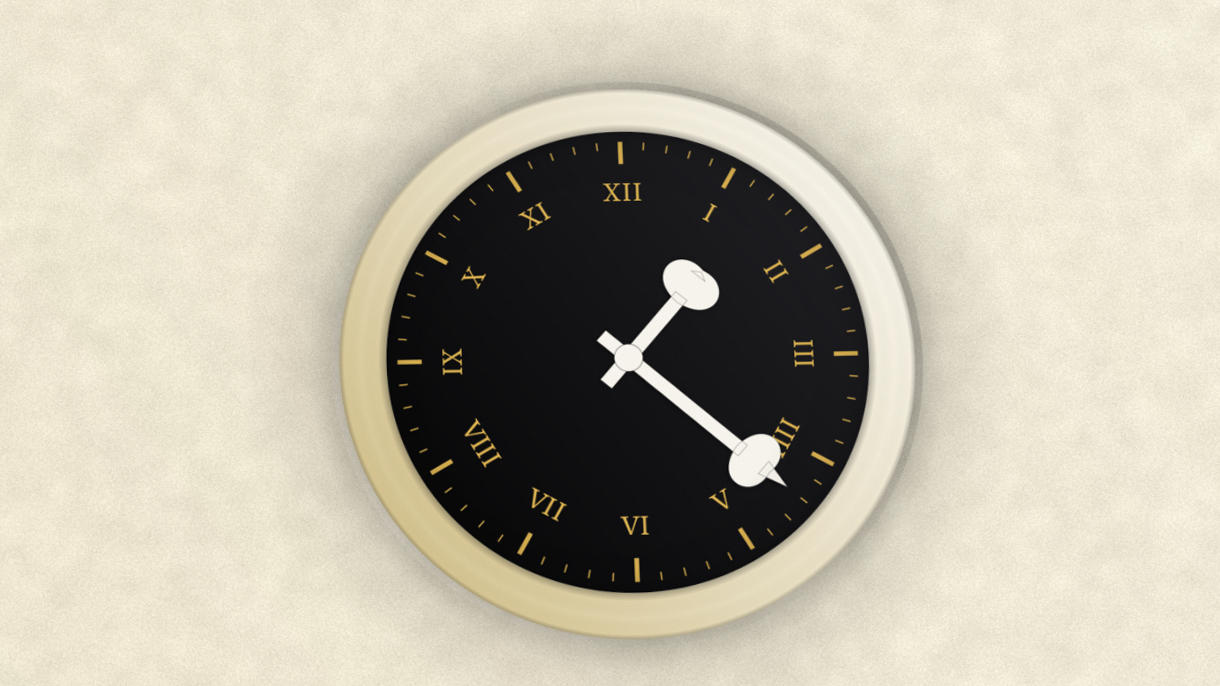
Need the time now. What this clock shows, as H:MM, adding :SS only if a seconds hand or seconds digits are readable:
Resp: 1:22
